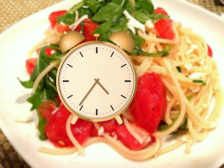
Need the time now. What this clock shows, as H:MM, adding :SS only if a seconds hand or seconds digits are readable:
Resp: 4:36
